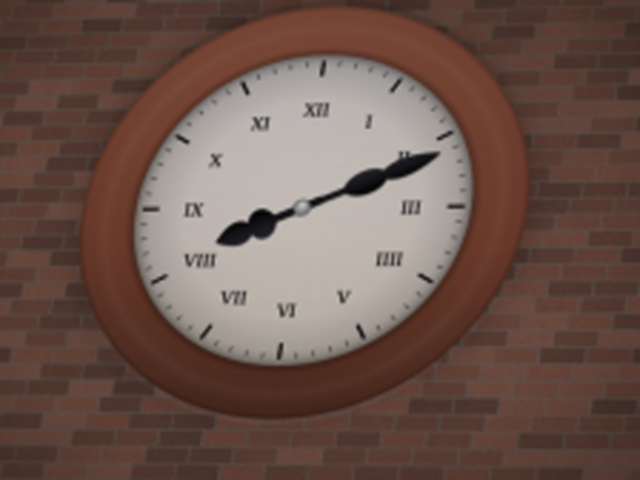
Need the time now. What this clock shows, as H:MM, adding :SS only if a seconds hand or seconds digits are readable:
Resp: 8:11
